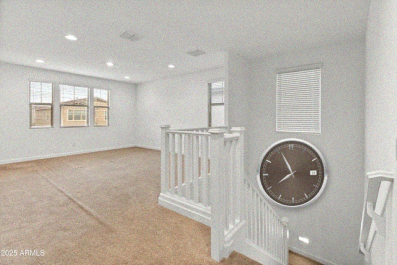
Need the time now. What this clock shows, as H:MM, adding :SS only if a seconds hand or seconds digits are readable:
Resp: 7:56
